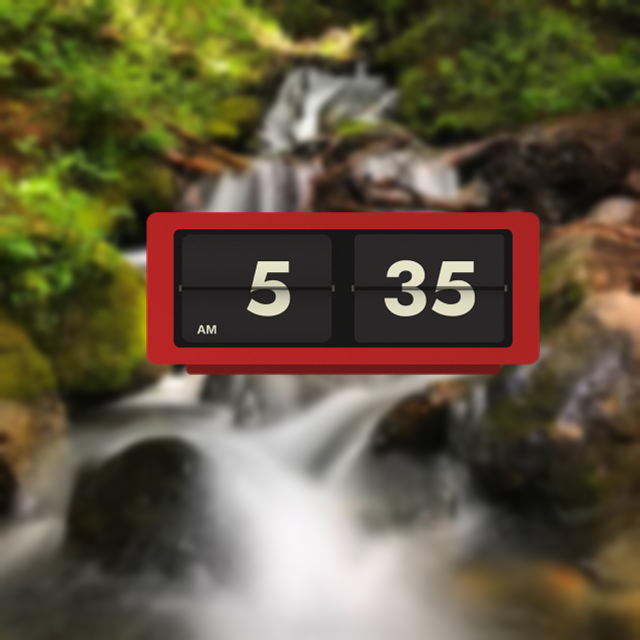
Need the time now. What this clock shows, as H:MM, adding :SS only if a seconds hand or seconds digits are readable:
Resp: 5:35
